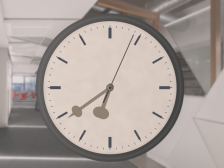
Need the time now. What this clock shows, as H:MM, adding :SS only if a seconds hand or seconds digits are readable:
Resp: 6:39:04
